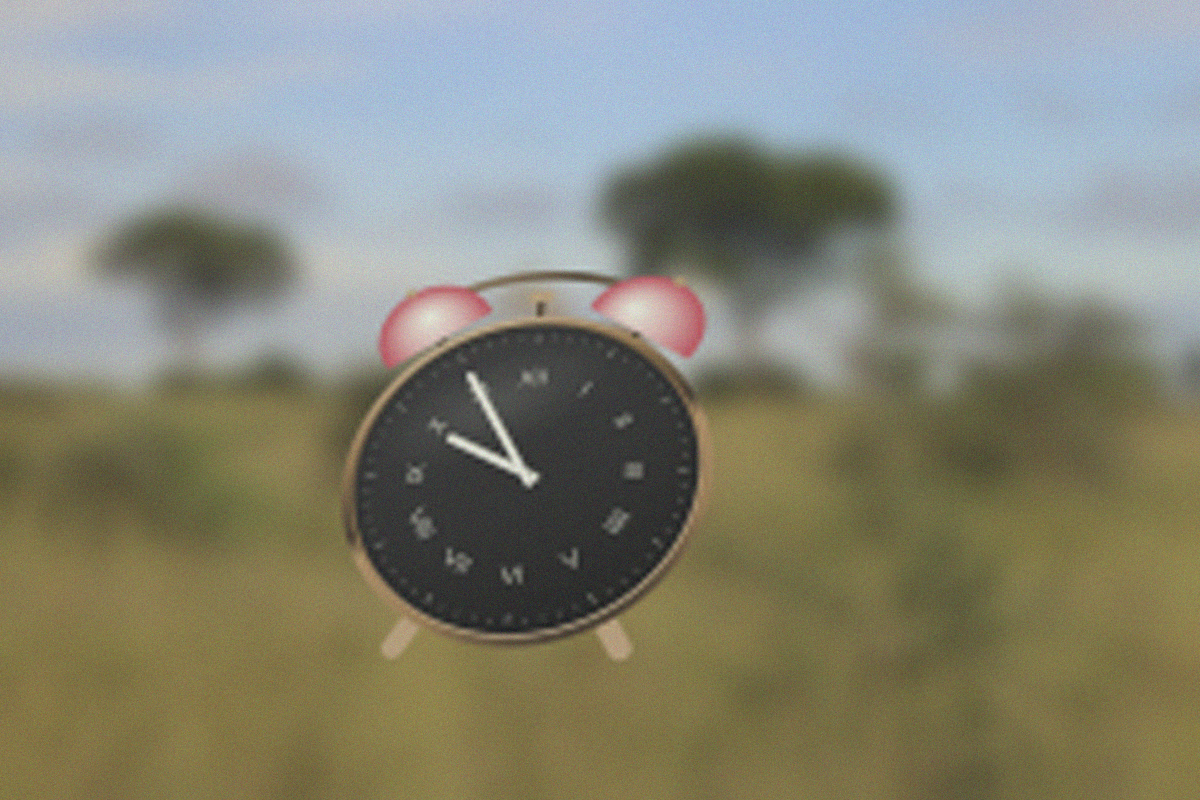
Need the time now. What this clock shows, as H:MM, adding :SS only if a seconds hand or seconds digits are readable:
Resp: 9:55
